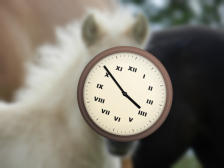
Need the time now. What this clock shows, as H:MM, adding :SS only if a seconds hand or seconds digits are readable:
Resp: 3:51
